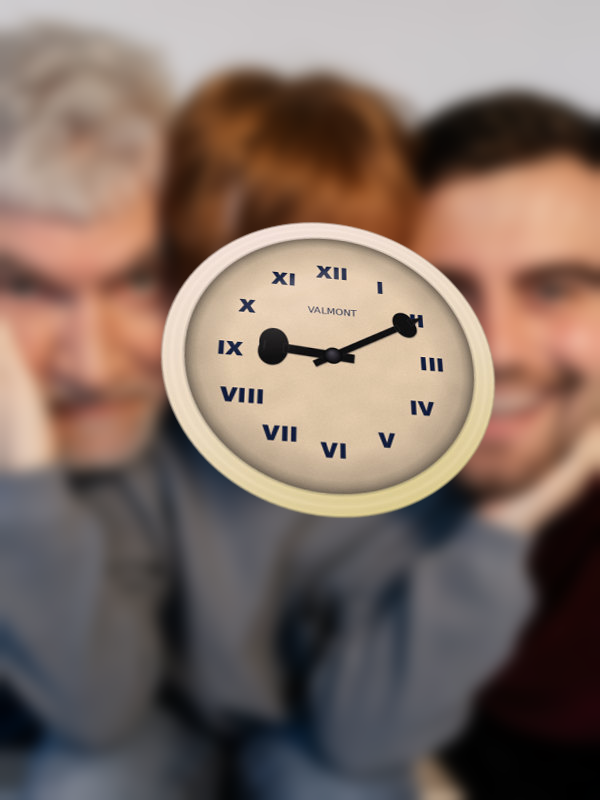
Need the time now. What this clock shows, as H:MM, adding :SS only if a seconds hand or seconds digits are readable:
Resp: 9:10
